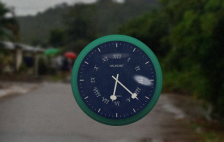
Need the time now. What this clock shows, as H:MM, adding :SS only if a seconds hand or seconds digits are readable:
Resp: 6:22
